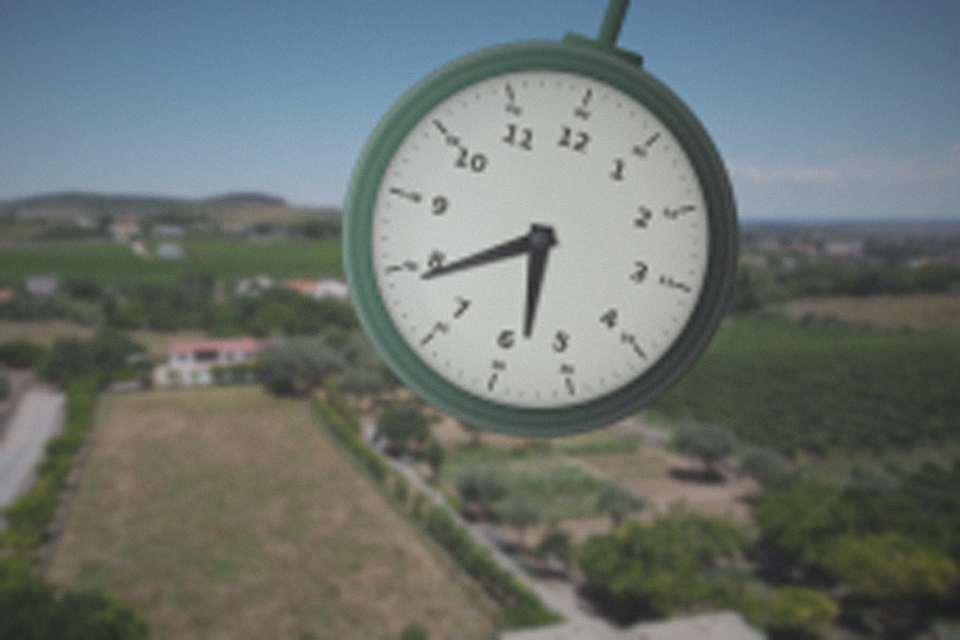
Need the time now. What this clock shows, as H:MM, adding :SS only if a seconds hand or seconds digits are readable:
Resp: 5:39
